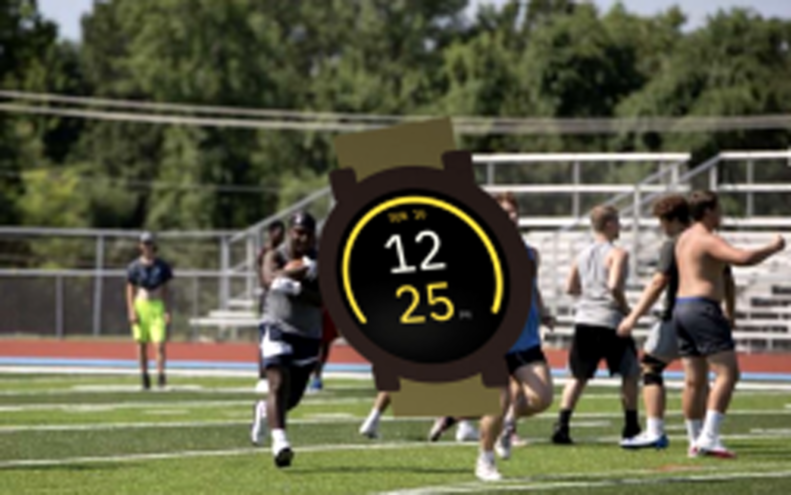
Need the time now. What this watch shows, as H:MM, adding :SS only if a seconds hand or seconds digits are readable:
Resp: 12:25
